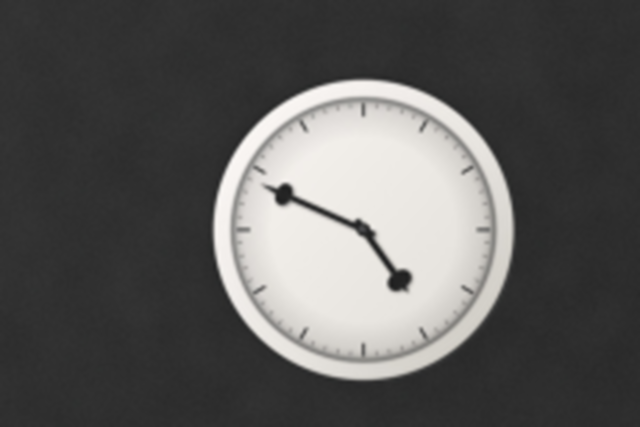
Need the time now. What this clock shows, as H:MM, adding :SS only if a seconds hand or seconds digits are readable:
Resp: 4:49
